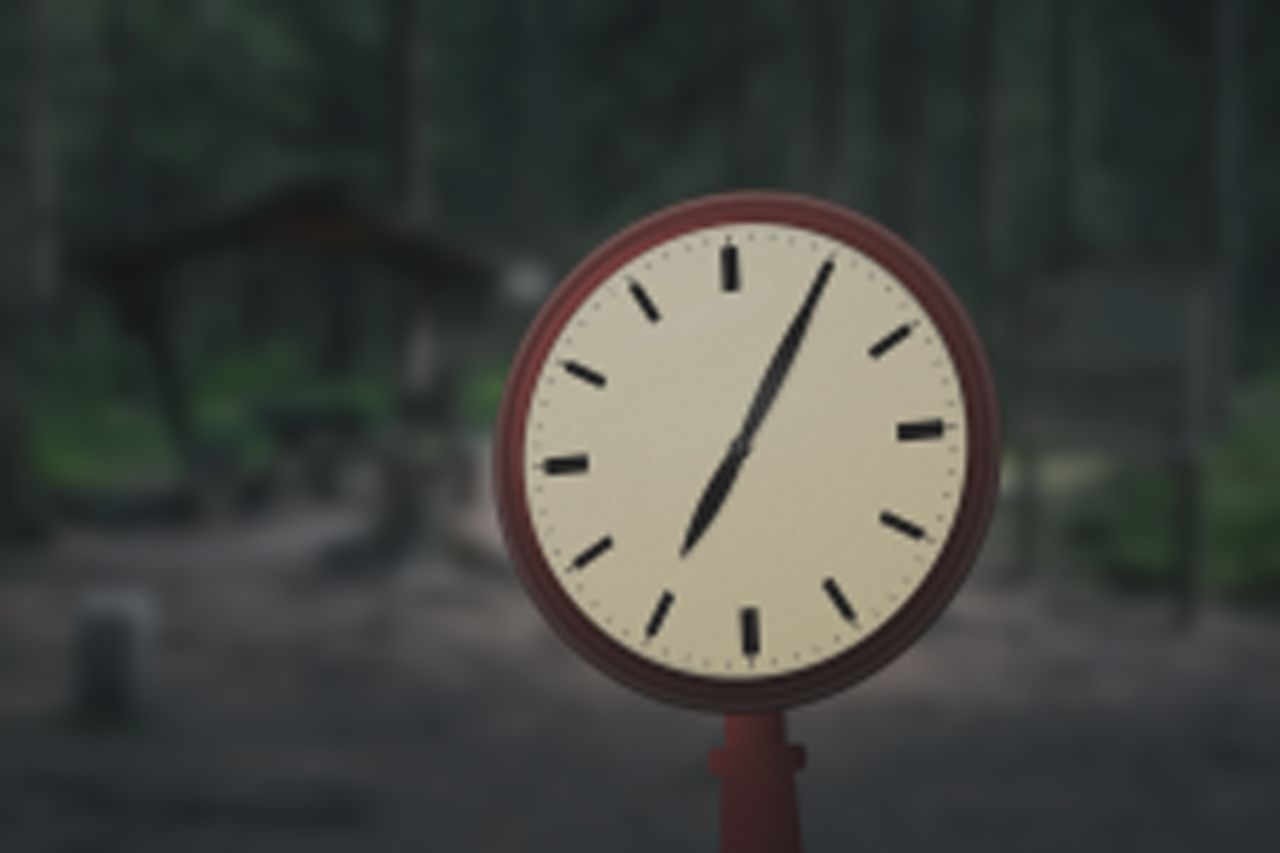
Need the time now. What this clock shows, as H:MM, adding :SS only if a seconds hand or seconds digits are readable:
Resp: 7:05
